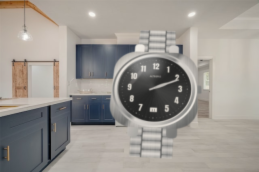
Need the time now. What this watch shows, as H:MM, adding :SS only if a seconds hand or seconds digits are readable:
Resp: 2:11
